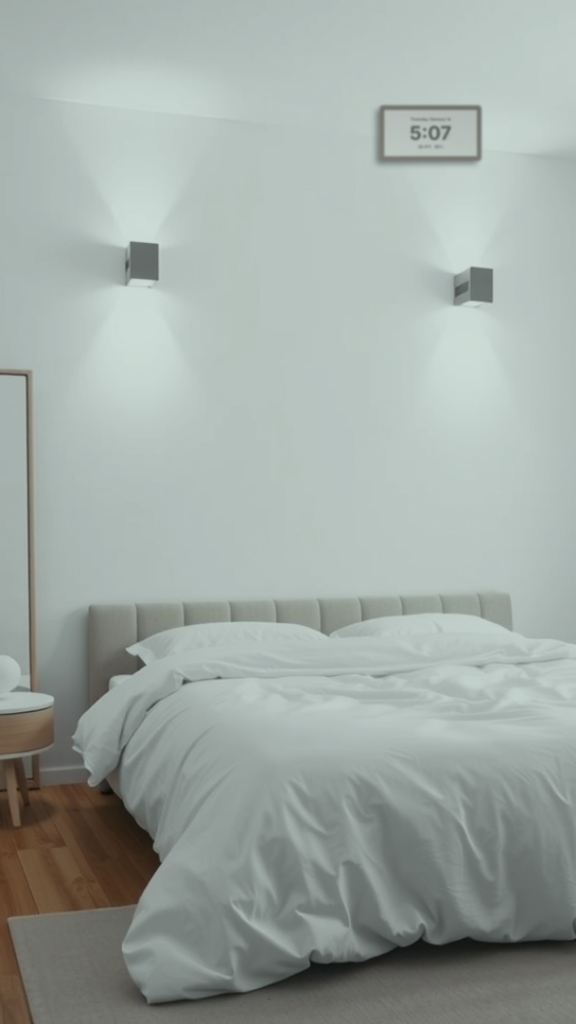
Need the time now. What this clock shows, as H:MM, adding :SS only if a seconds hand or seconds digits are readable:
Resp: 5:07
